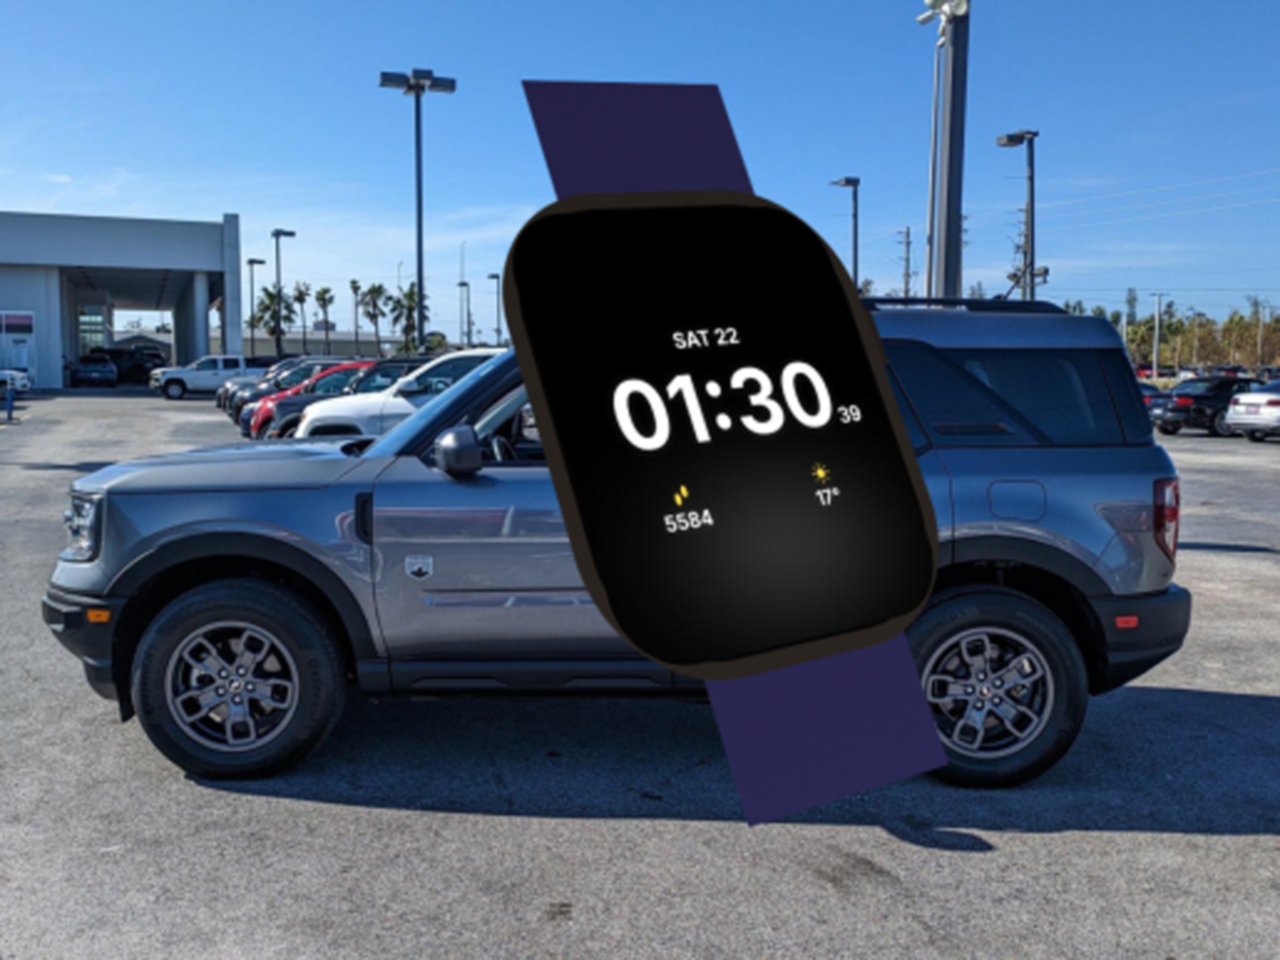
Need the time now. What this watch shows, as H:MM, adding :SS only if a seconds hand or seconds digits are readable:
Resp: 1:30:39
